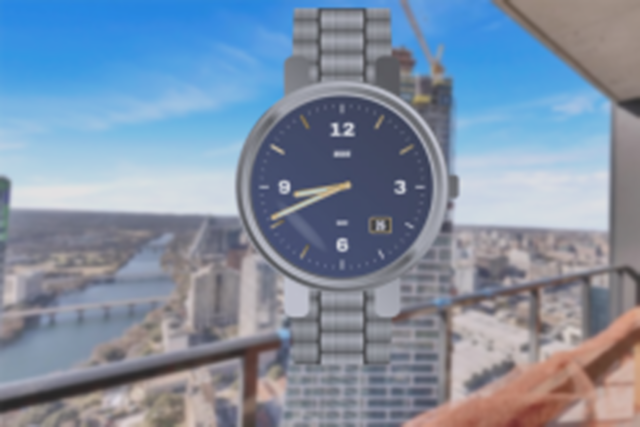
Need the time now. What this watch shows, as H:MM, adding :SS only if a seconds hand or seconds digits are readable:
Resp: 8:41
